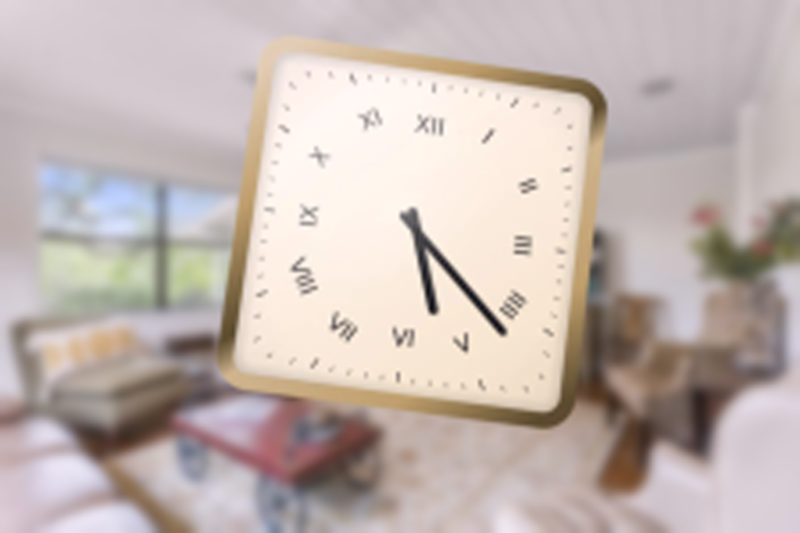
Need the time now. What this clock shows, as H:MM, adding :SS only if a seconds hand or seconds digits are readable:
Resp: 5:22
